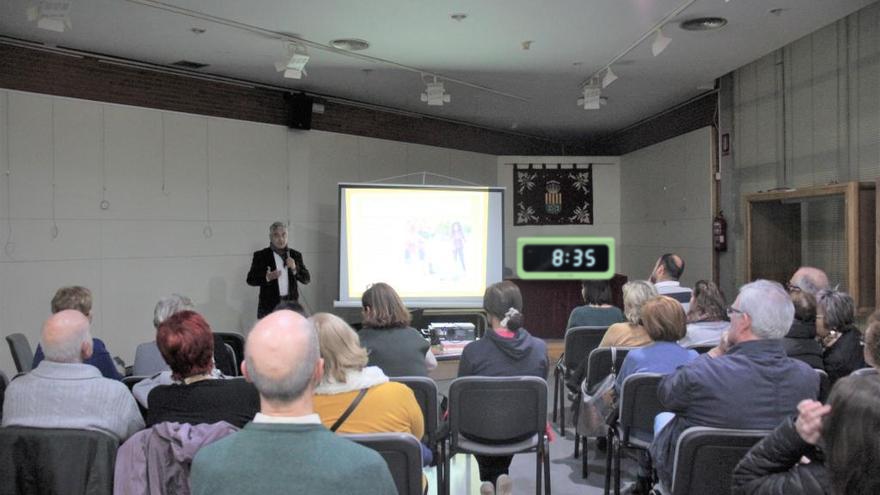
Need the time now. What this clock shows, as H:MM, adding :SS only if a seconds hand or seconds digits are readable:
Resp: 8:35
